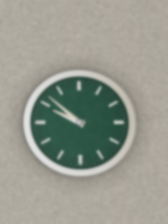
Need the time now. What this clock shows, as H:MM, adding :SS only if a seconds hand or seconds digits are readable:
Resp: 9:52
